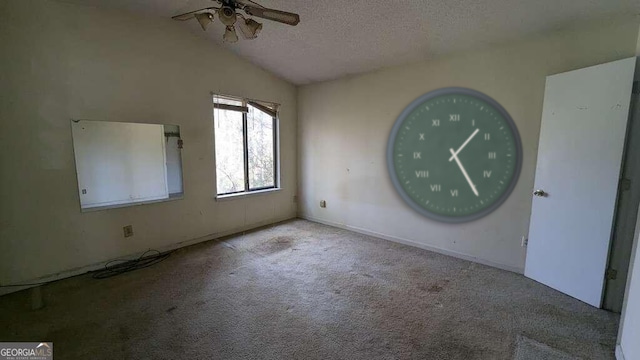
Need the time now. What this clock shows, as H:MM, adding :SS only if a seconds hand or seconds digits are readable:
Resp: 1:25
